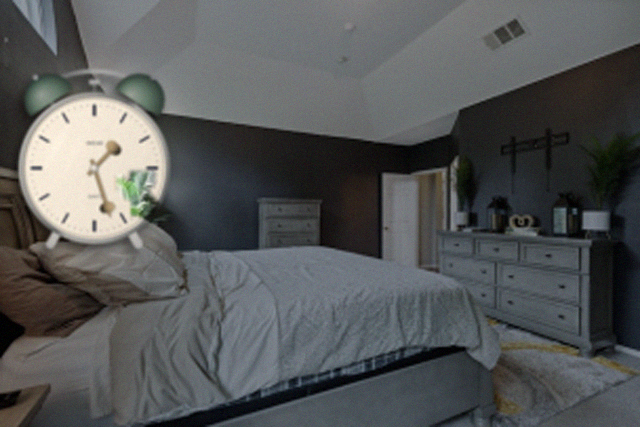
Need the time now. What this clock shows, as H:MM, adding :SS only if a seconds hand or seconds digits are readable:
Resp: 1:27
